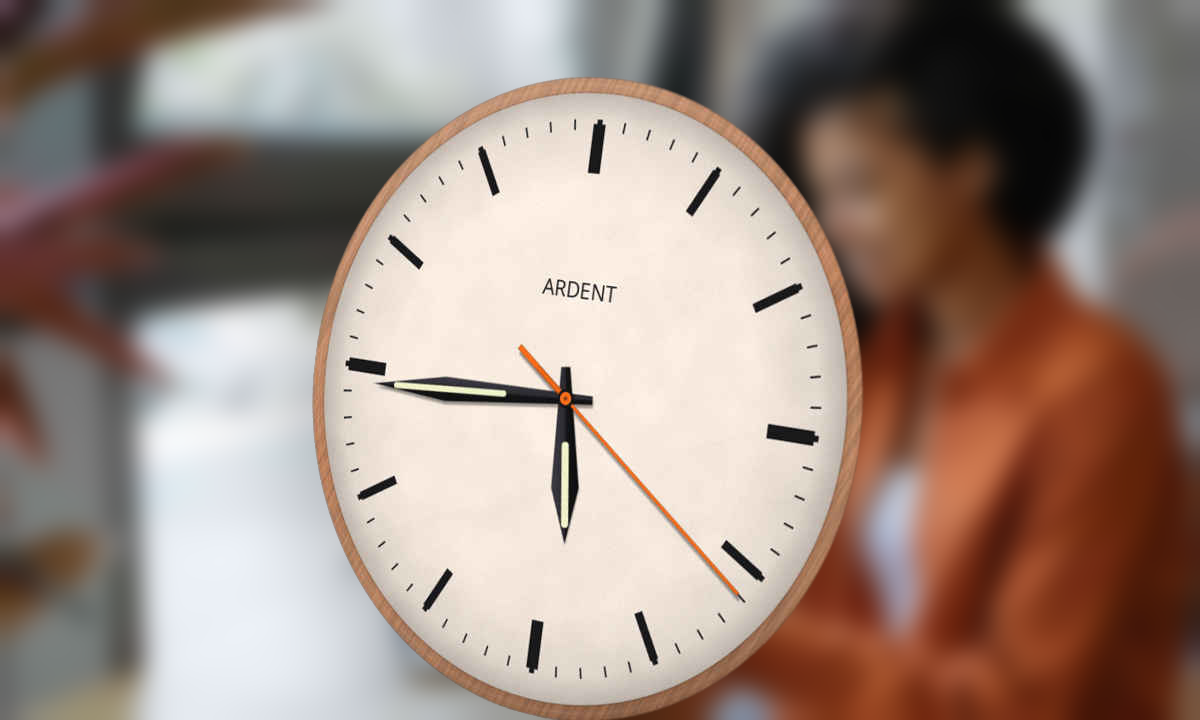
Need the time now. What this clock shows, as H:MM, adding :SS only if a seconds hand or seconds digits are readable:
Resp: 5:44:21
